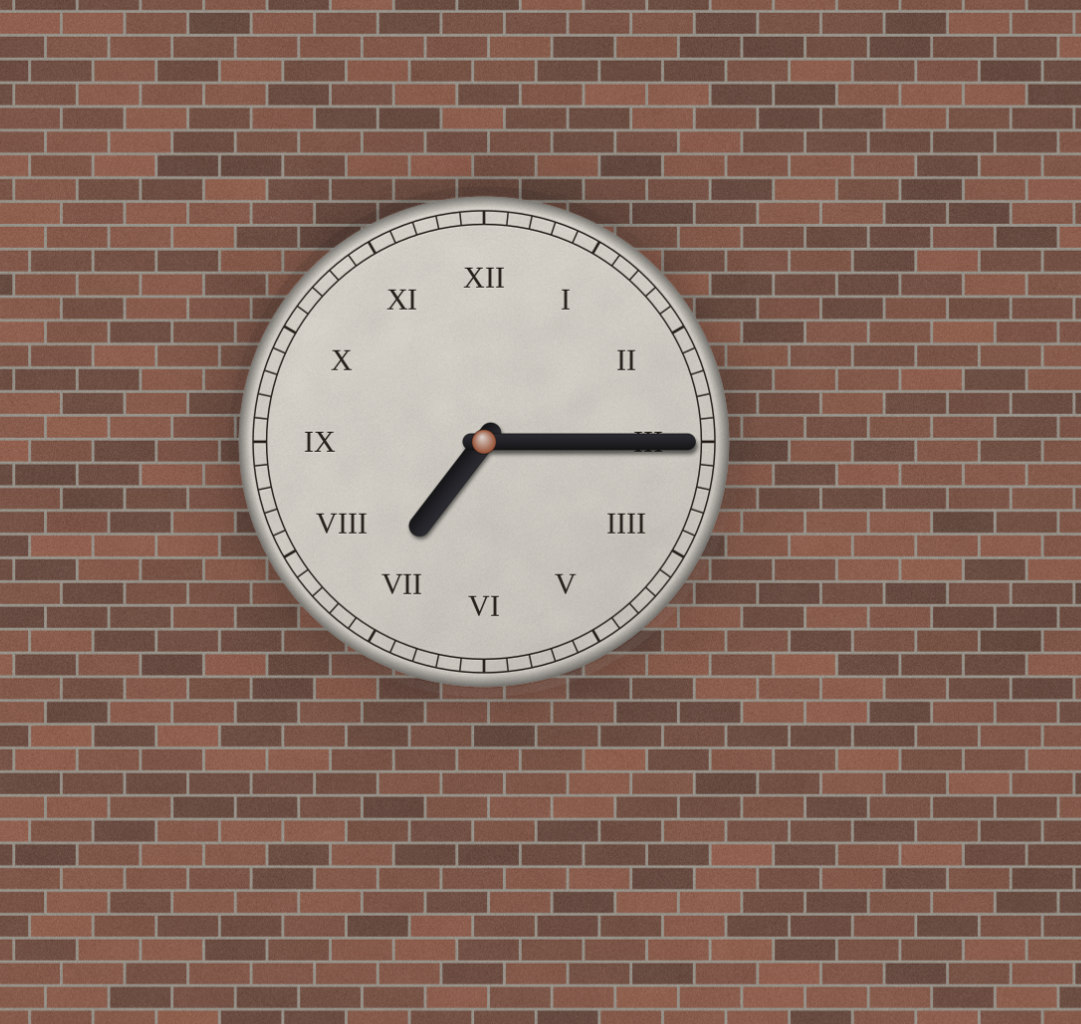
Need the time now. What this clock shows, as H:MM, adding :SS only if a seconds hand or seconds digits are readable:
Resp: 7:15
